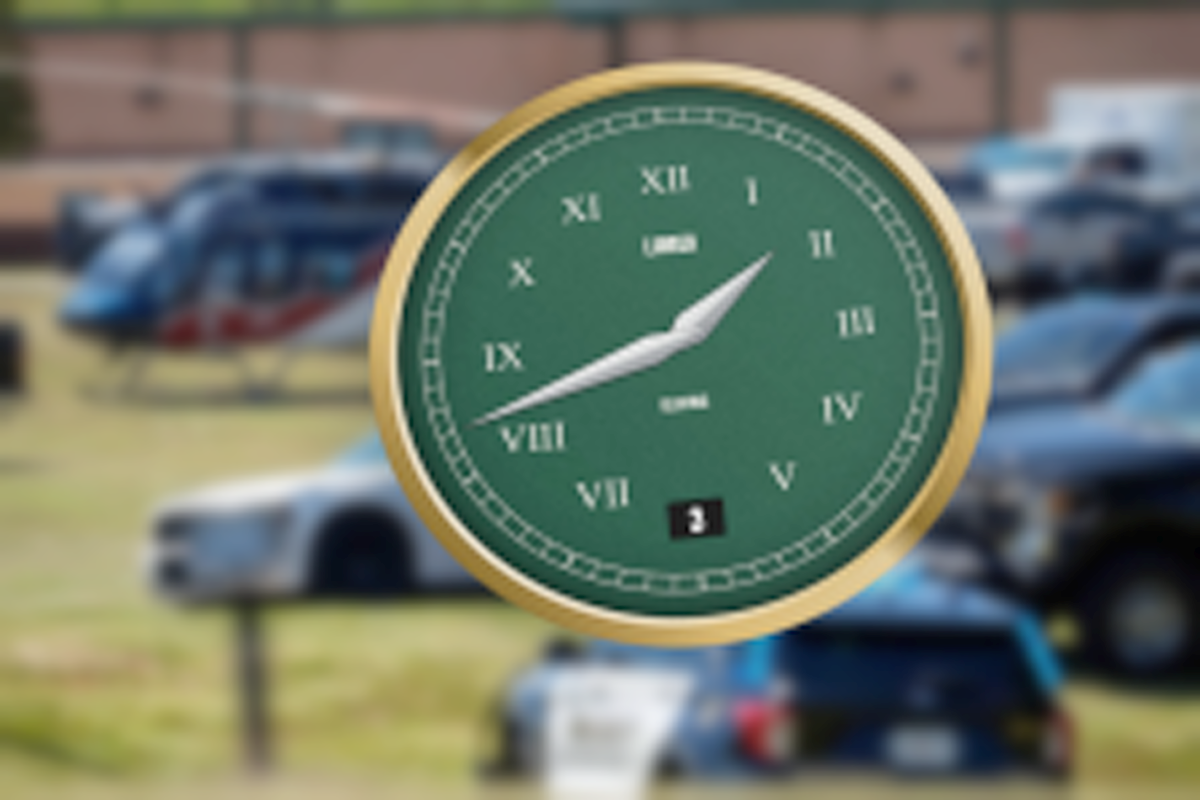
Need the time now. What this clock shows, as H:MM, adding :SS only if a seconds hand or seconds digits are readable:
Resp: 1:42
